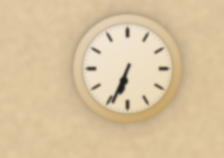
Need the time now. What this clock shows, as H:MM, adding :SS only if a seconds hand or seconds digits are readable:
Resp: 6:34
